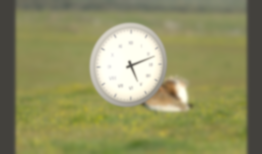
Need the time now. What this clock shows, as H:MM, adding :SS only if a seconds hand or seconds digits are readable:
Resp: 5:12
